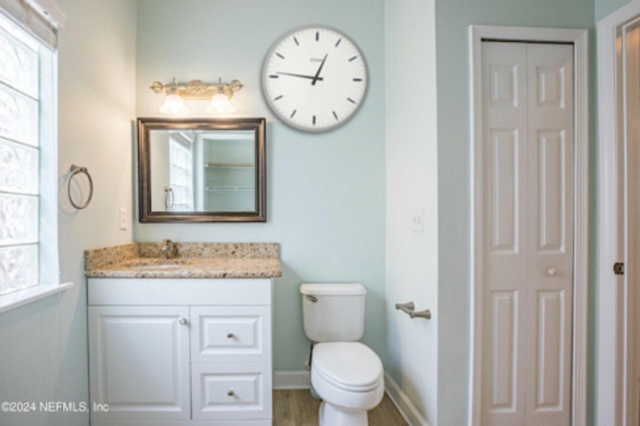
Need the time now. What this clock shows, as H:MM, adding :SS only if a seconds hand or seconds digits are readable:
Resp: 12:46
